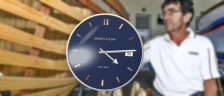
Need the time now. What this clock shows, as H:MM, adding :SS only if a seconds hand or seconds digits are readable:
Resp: 4:14
